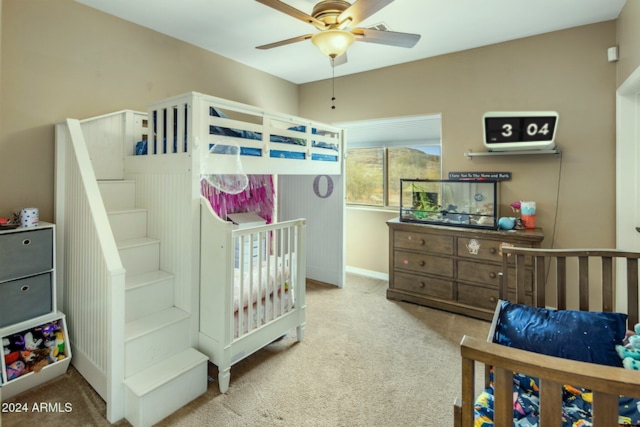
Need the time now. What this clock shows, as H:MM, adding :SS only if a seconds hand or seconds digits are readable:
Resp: 3:04
